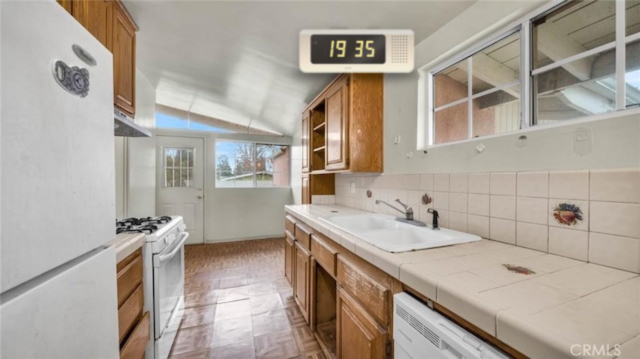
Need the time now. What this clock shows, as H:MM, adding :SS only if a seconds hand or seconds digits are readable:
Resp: 19:35
